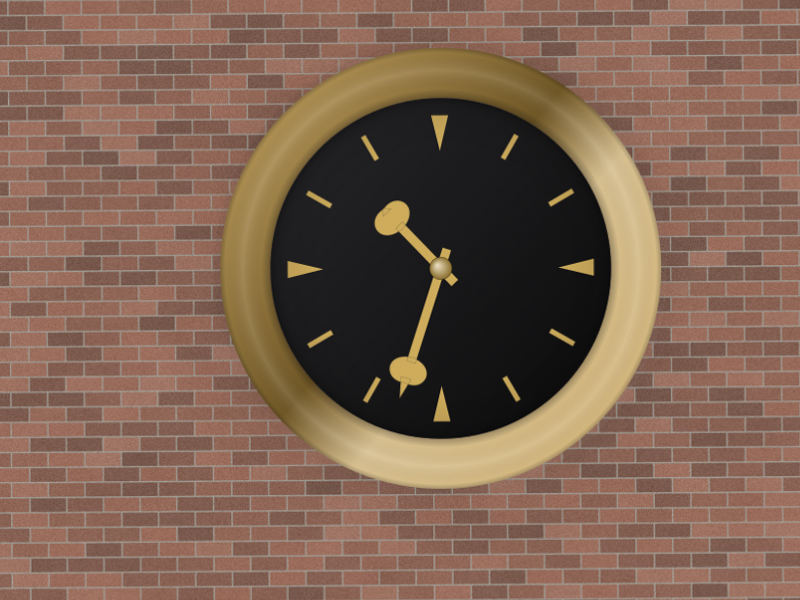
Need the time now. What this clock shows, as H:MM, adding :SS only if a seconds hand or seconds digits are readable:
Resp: 10:33
